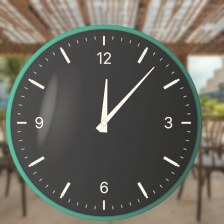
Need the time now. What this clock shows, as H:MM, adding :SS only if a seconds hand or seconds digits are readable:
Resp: 12:07
